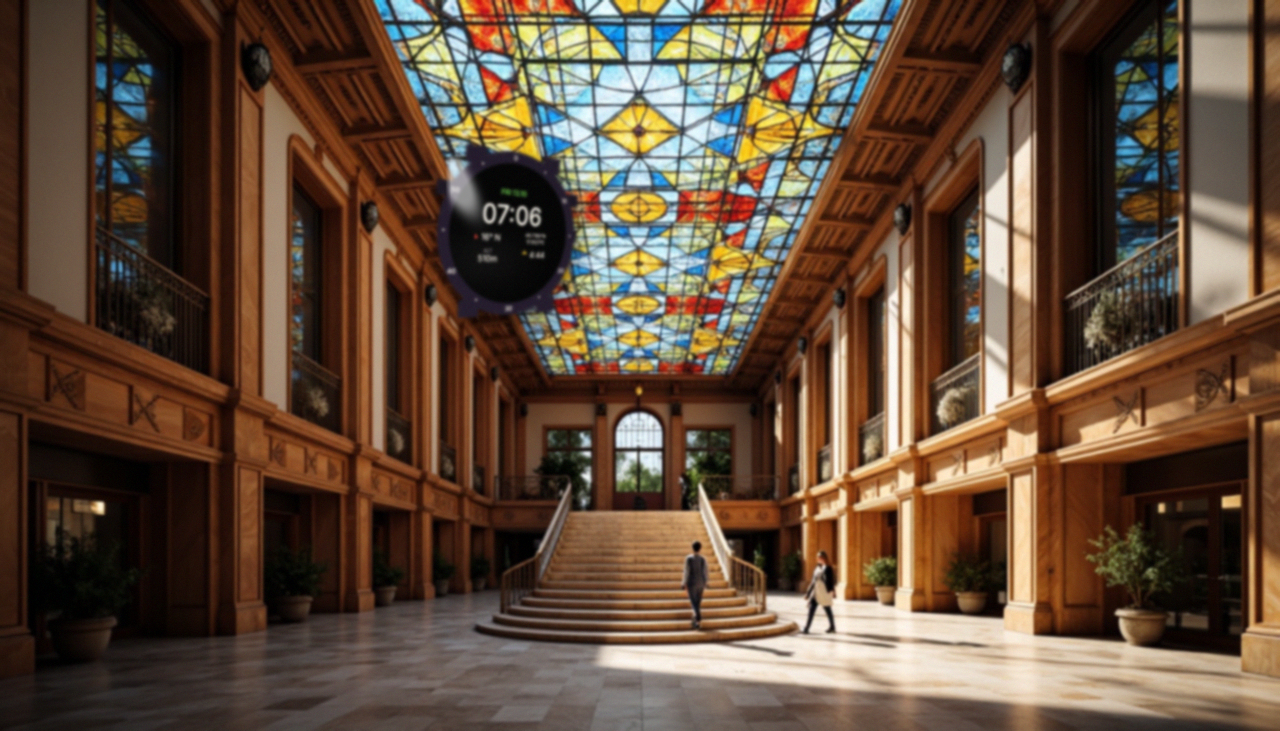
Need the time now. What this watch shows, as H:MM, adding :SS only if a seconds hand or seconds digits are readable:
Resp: 7:06
